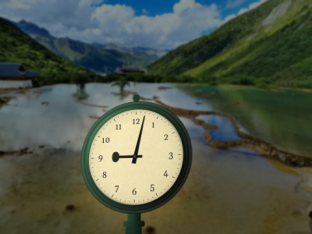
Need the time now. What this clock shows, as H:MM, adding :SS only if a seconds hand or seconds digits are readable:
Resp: 9:02
